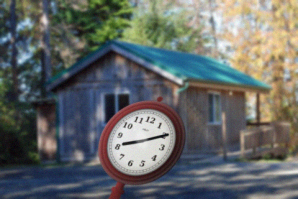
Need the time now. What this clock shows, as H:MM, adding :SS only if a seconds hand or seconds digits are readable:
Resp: 8:10
